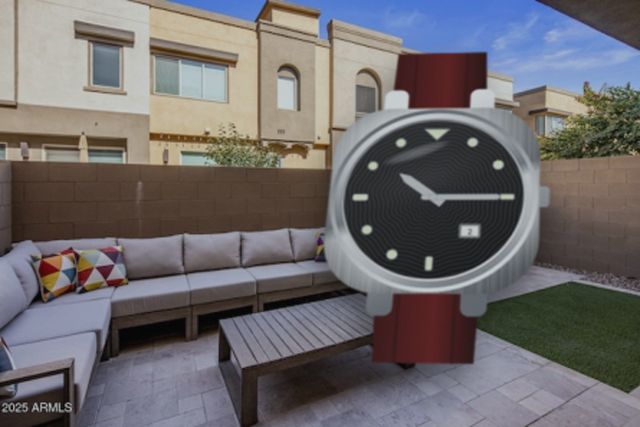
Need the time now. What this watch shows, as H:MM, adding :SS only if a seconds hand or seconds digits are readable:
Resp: 10:15
